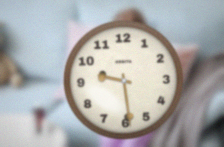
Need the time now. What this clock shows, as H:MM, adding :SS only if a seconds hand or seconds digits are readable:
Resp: 9:29
